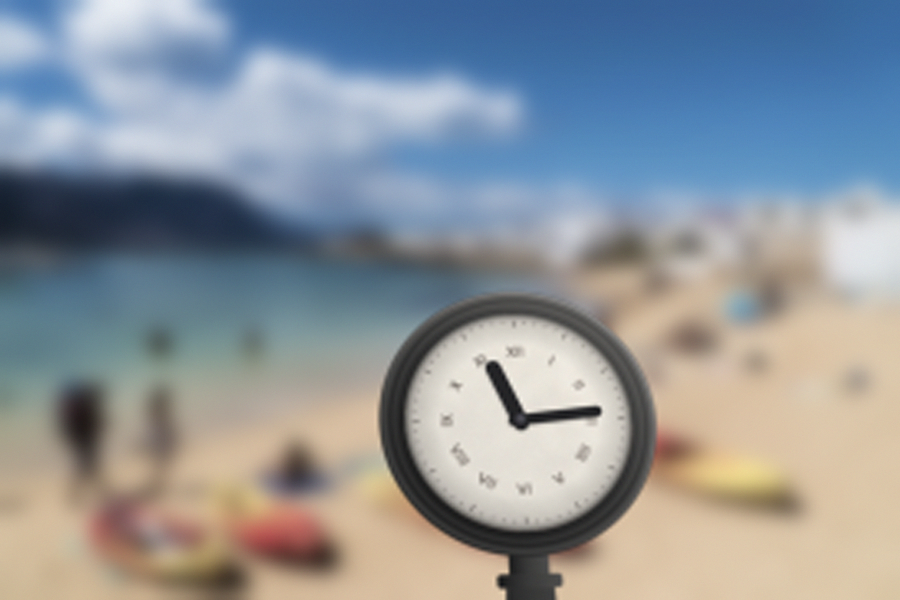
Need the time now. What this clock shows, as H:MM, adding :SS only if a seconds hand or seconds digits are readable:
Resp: 11:14
